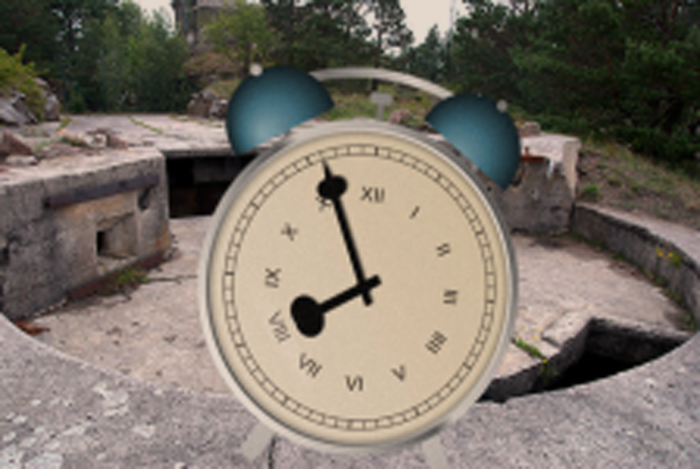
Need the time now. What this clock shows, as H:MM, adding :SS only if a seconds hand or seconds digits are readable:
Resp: 7:56
